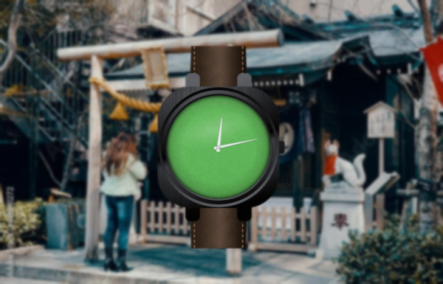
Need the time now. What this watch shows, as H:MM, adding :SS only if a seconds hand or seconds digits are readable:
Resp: 12:13
